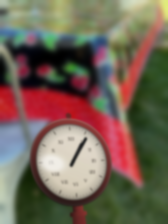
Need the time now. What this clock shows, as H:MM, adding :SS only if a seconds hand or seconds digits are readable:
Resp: 1:06
